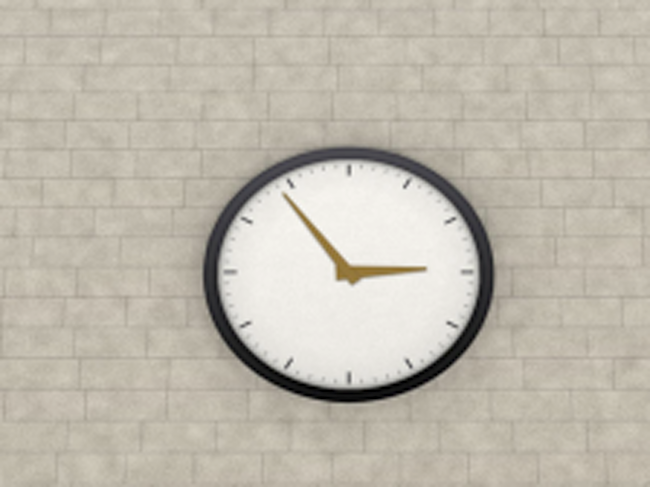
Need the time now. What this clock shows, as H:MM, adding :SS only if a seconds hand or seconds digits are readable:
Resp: 2:54
